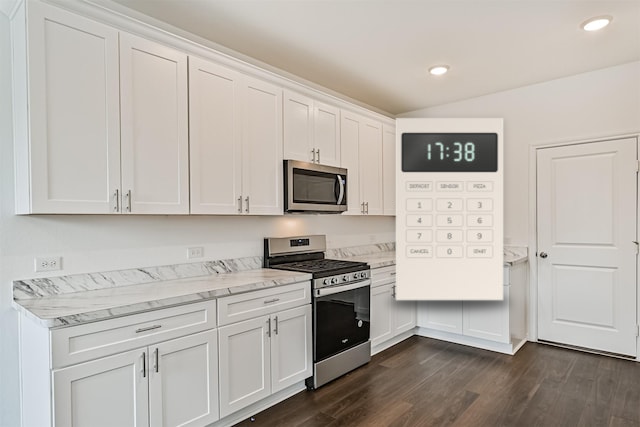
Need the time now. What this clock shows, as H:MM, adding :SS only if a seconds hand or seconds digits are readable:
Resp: 17:38
